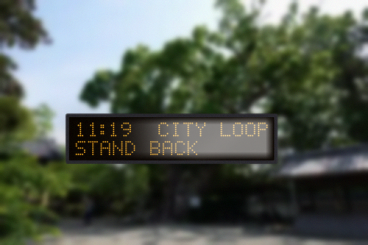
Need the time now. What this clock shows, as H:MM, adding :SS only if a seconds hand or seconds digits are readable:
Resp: 11:19
